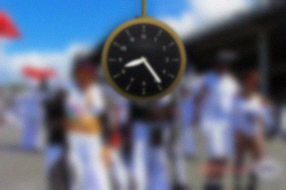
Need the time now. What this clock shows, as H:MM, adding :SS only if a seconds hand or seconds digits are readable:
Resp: 8:24
